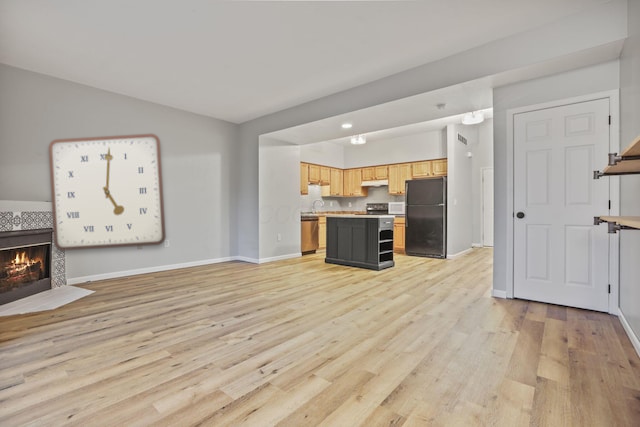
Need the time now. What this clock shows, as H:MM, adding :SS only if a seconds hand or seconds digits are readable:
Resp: 5:01
